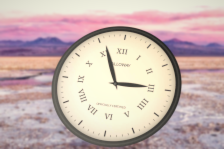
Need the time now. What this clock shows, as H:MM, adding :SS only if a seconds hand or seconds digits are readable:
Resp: 2:56
